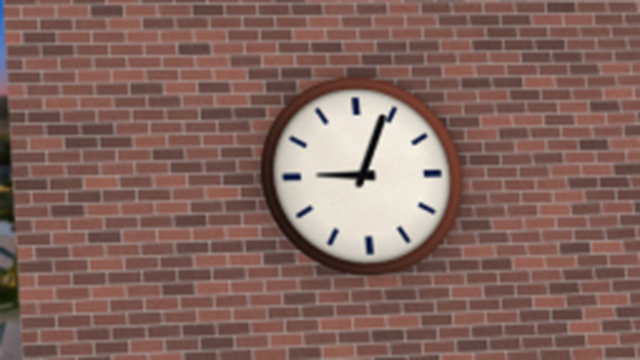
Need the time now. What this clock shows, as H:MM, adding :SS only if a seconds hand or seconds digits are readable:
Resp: 9:04
